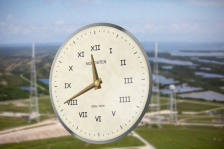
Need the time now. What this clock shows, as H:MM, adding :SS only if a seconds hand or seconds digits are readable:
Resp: 11:41
